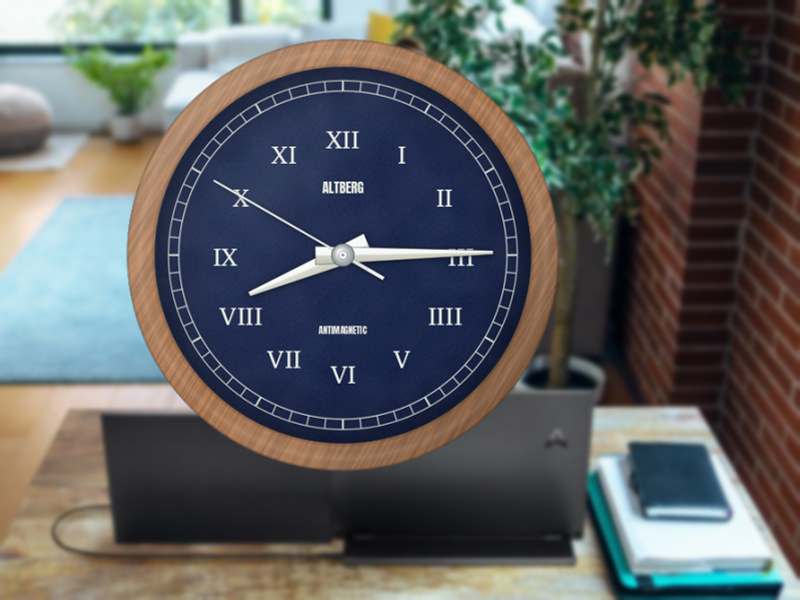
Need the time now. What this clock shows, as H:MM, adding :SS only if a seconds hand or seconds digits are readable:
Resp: 8:14:50
